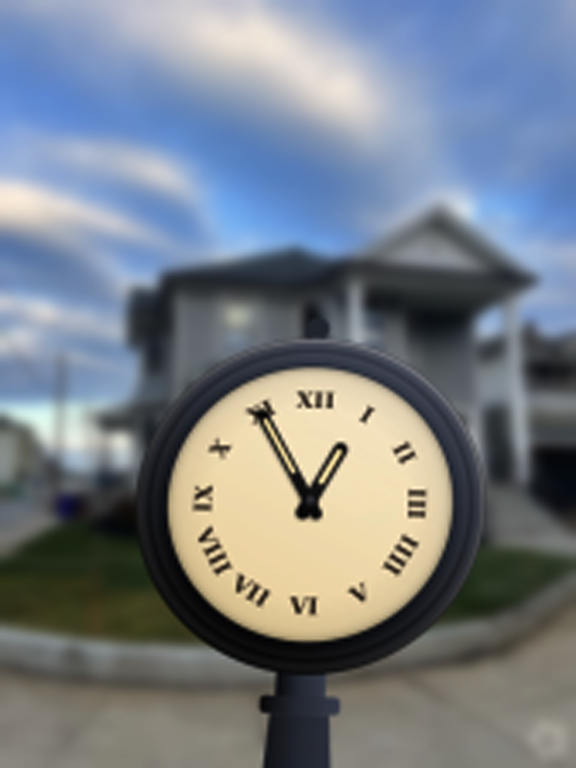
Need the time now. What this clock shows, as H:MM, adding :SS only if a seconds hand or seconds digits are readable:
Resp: 12:55
